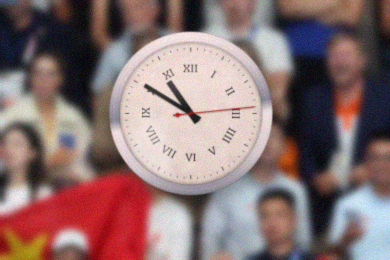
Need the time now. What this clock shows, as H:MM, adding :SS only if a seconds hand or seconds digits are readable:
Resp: 10:50:14
